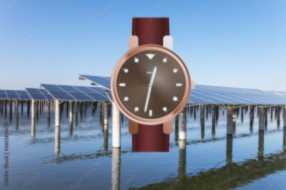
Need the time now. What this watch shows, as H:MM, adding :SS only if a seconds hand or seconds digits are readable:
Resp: 12:32
